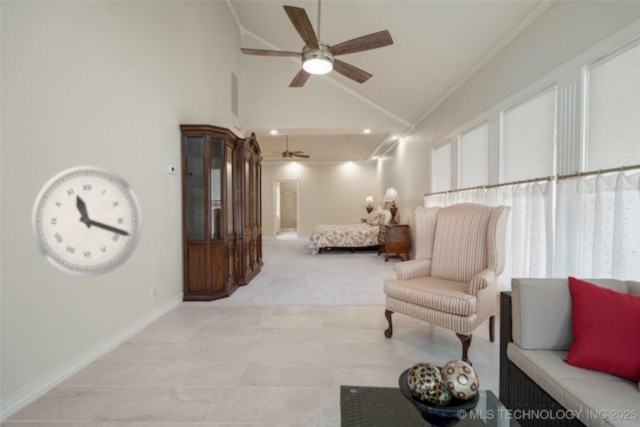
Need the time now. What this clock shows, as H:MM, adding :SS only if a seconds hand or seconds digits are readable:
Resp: 11:18
